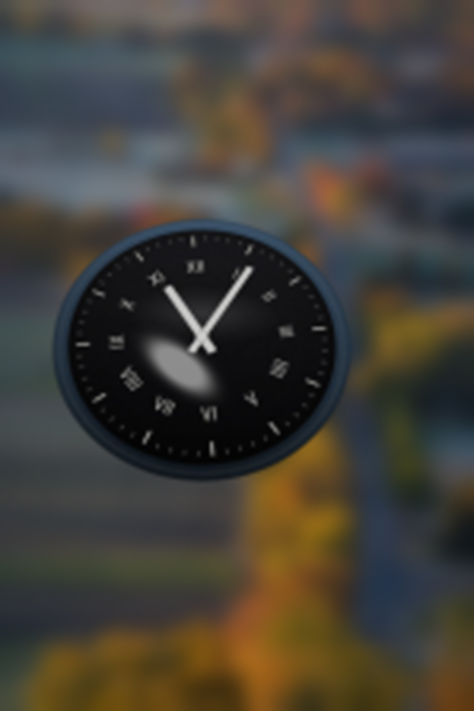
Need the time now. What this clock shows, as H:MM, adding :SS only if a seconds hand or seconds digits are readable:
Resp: 11:06
